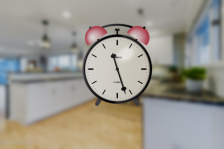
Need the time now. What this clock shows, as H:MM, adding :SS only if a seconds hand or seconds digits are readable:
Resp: 11:27
